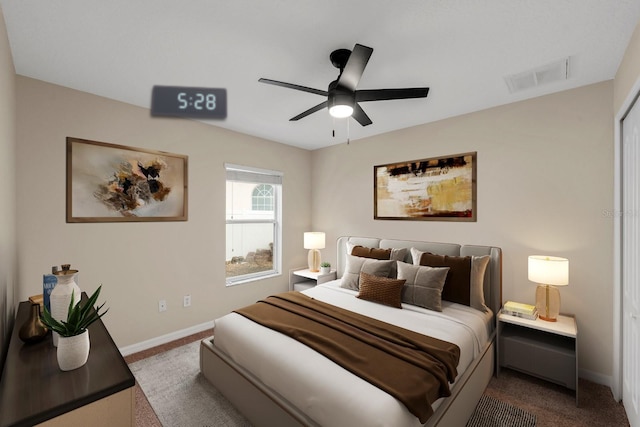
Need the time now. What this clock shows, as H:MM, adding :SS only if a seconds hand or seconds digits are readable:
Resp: 5:28
